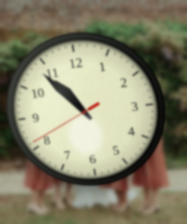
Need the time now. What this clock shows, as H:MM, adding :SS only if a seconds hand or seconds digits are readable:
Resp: 10:53:41
